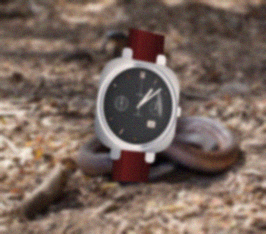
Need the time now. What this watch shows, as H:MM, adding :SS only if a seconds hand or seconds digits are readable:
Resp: 1:08
